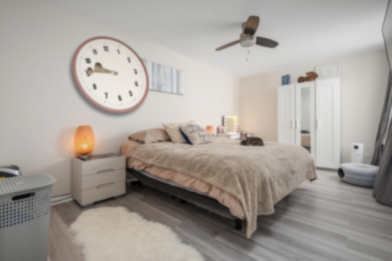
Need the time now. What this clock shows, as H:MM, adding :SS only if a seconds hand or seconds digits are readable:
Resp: 9:46
